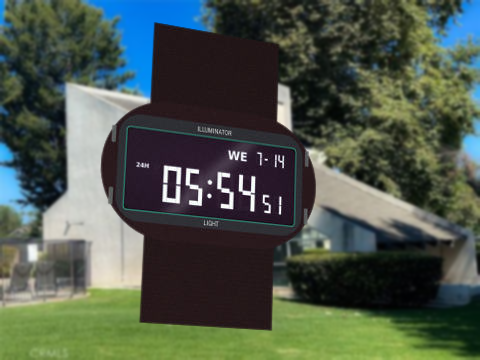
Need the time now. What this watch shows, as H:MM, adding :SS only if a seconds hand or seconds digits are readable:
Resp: 5:54:51
